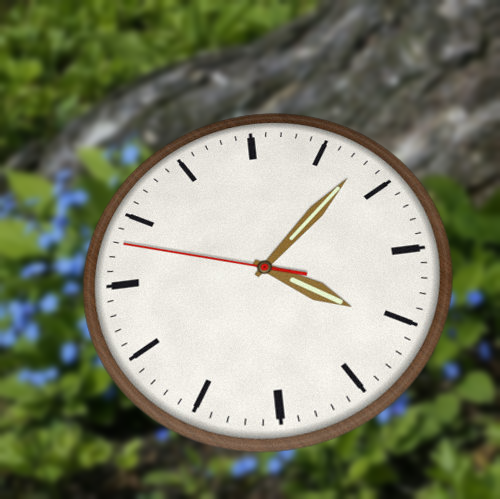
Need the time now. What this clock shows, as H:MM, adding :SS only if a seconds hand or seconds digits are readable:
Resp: 4:07:48
